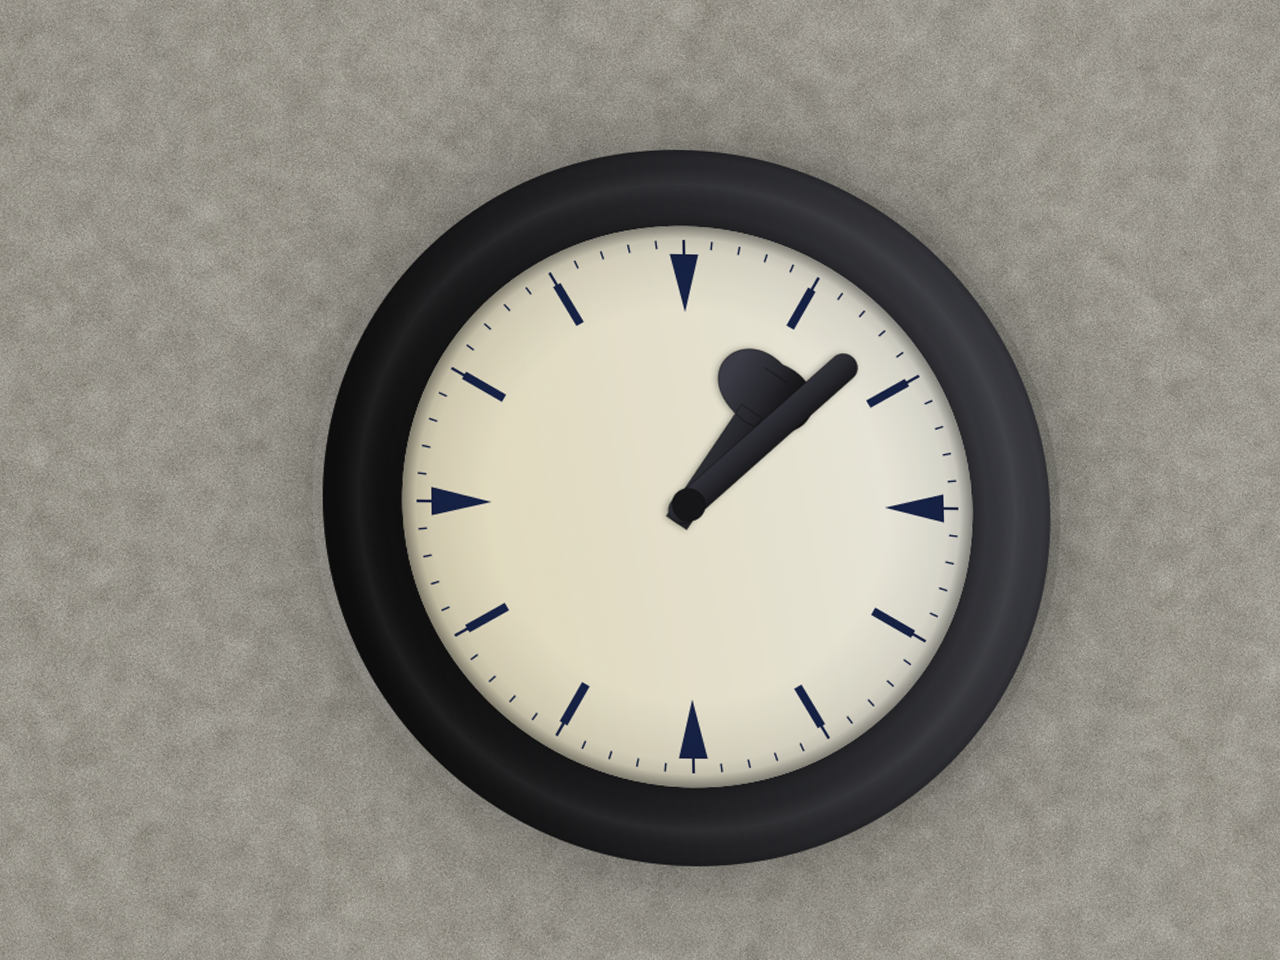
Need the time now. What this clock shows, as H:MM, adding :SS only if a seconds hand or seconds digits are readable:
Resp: 1:08
